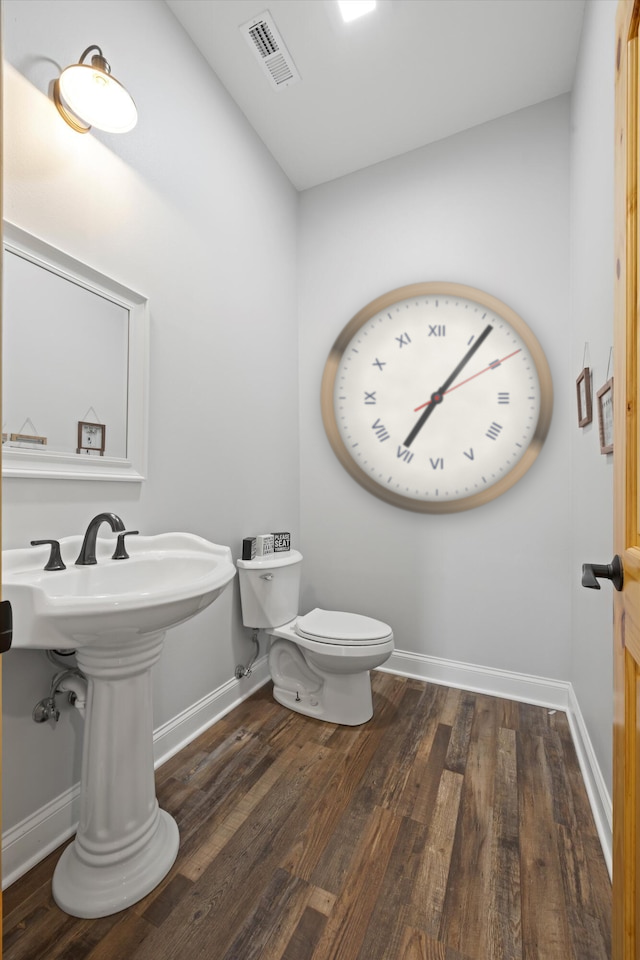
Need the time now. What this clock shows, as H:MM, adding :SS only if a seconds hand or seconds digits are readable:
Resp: 7:06:10
